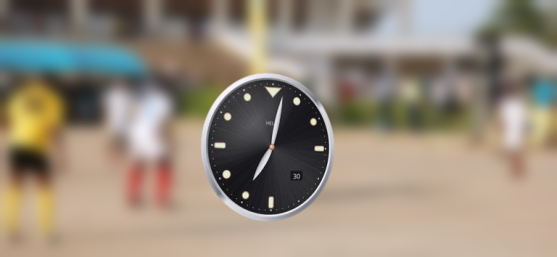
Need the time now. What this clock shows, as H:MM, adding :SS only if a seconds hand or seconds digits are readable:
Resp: 7:02
